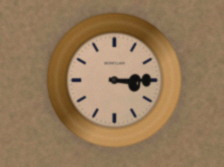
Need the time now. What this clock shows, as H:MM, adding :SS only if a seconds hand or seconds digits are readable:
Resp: 3:15
